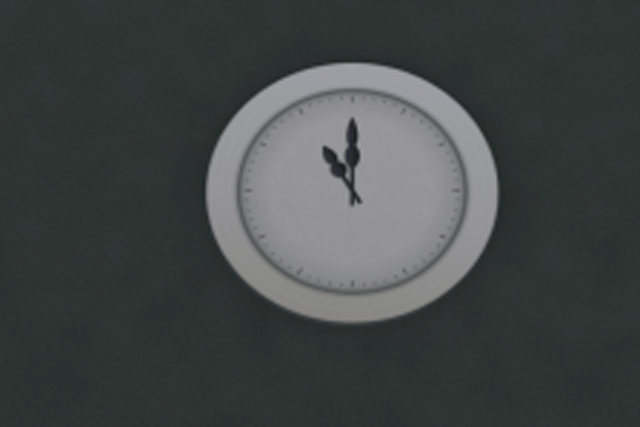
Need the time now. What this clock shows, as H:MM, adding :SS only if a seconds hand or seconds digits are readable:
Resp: 11:00
